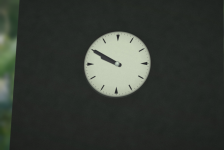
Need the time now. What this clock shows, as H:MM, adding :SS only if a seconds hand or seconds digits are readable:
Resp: 9:50
